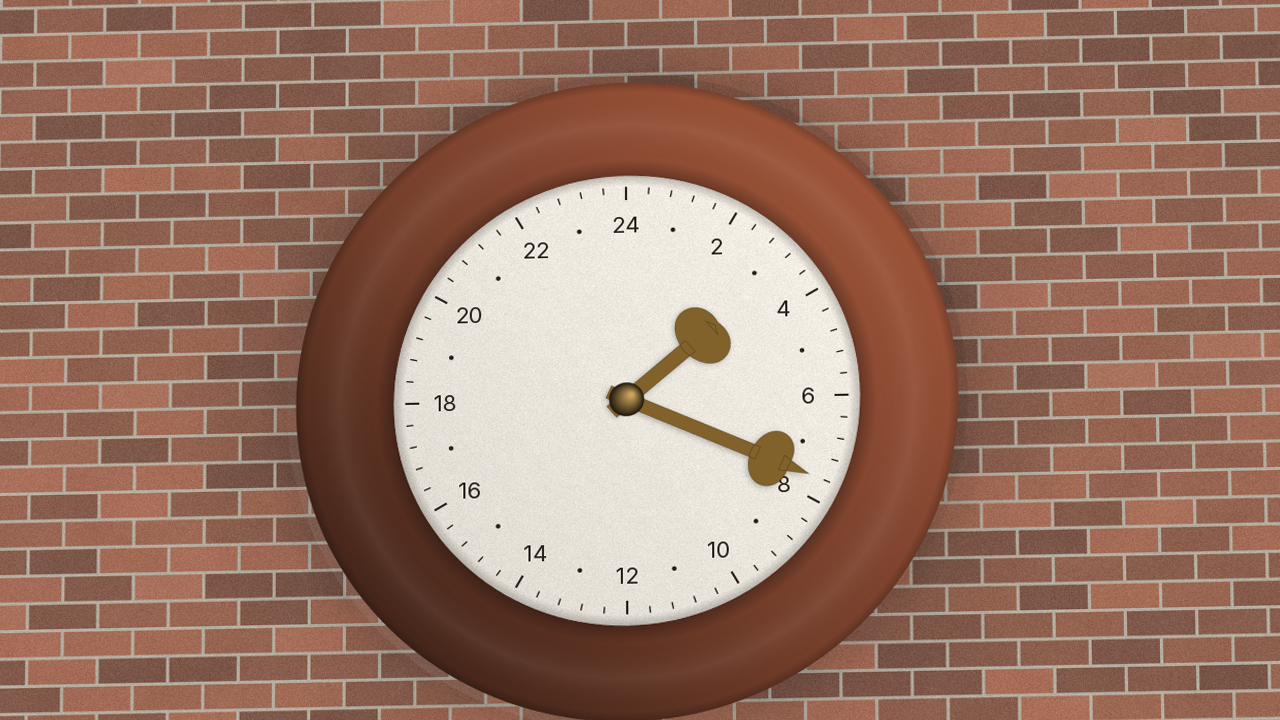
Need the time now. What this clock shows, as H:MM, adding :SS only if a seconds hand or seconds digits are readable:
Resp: 3:19
